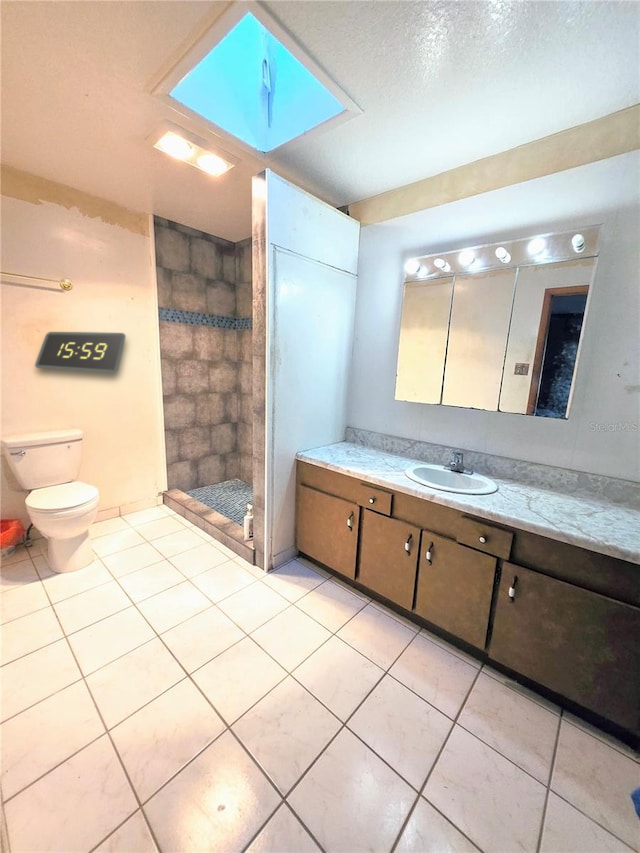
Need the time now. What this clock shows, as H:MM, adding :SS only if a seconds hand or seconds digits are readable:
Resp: 15:59
